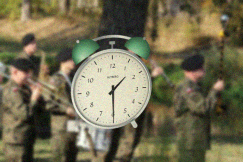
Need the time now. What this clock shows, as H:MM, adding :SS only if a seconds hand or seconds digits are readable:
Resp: 1:30
